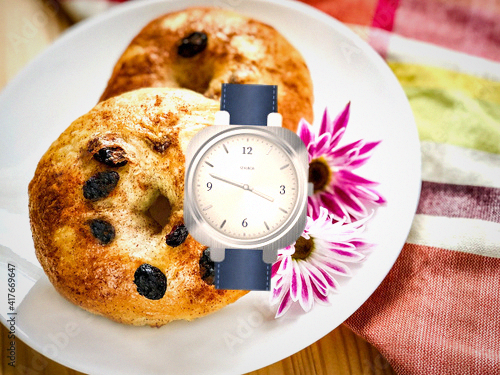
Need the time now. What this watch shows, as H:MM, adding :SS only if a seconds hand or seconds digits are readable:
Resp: 3:48
